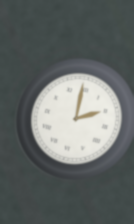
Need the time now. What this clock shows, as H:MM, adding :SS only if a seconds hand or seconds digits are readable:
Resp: 1:59
